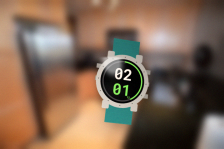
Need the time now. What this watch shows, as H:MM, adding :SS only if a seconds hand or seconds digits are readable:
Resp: 2:01
